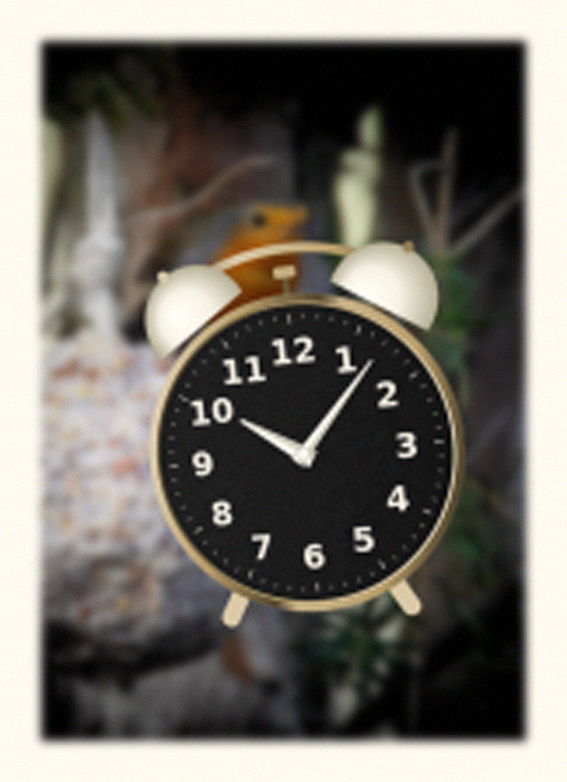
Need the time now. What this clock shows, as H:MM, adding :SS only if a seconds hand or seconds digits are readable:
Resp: 10:07
